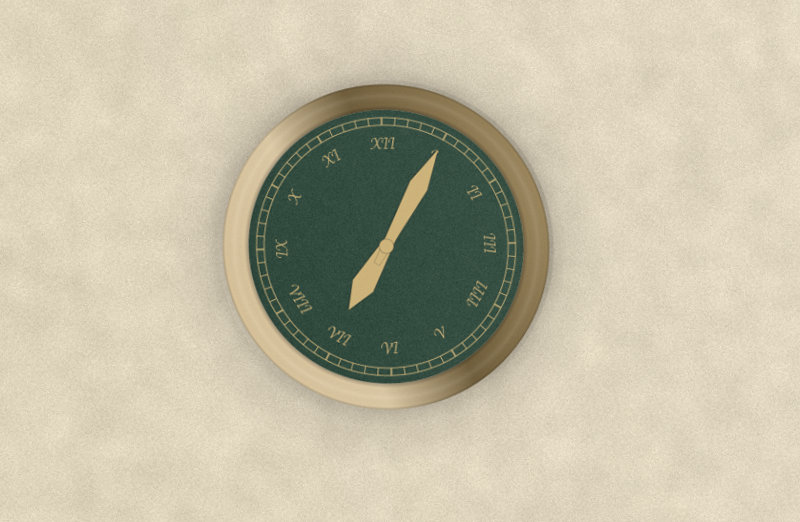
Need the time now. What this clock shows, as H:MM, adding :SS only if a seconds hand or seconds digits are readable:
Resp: 7:05
